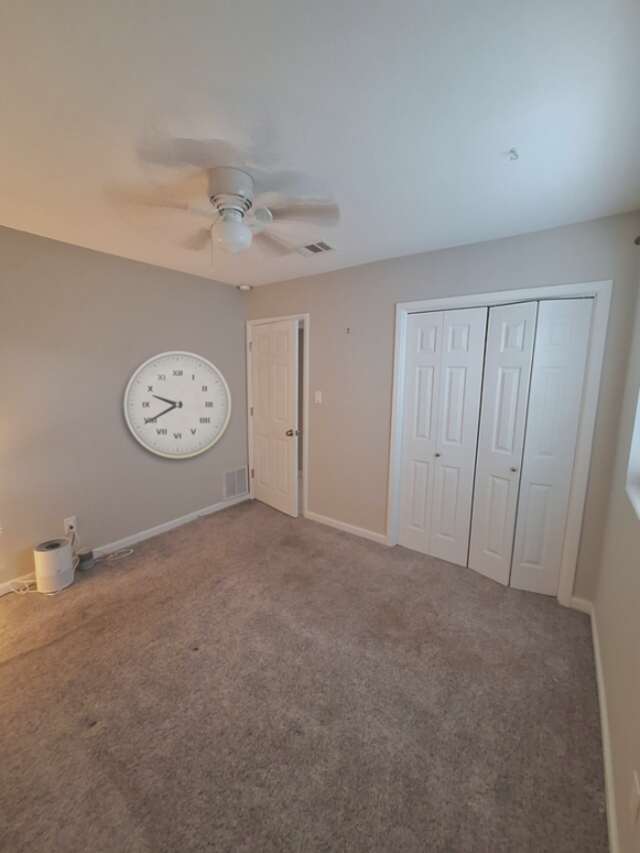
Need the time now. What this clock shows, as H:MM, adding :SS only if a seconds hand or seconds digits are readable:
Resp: 9:40
